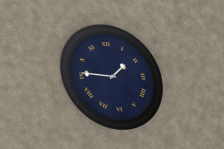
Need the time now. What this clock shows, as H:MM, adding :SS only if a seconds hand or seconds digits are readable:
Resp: 1:46
